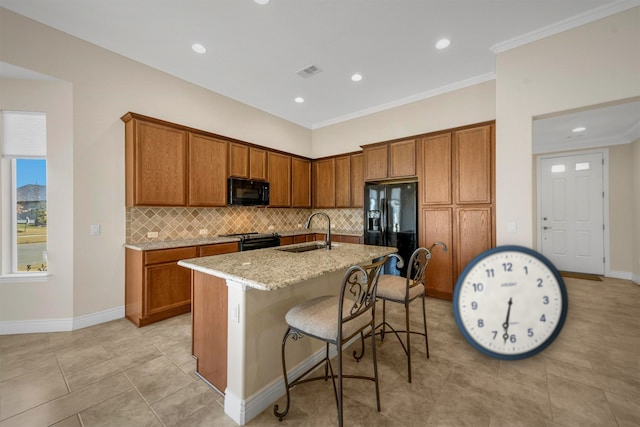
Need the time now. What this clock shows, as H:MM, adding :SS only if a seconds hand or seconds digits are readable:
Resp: 6:32
